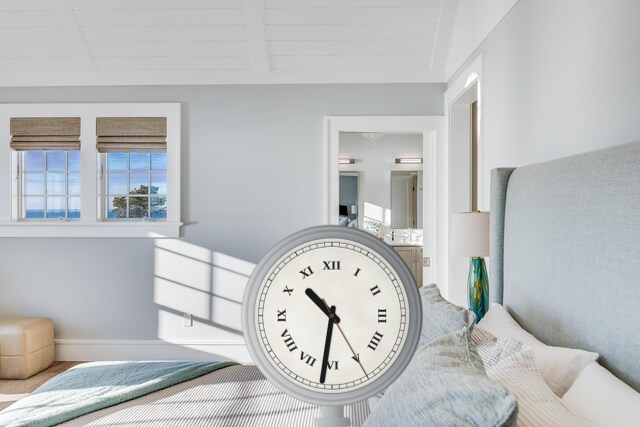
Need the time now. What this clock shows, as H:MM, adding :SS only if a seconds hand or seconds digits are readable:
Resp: 10:31:25
